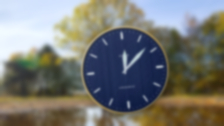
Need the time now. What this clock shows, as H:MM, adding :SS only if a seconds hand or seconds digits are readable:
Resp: 12:08
